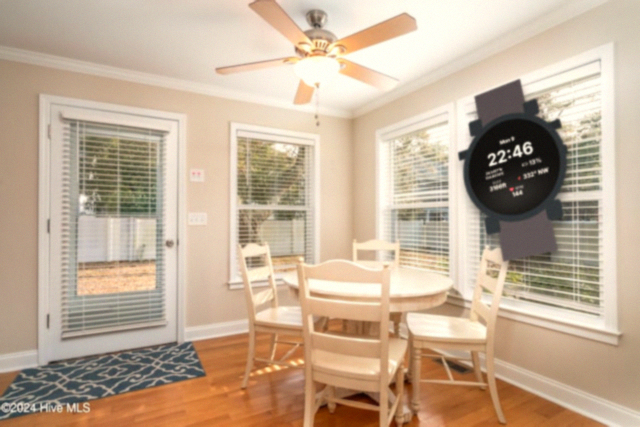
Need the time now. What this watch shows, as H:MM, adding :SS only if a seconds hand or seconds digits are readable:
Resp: 22:46
